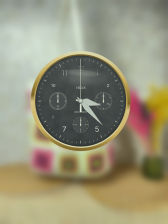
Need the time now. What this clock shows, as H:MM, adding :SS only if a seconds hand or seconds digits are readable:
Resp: 3:23
